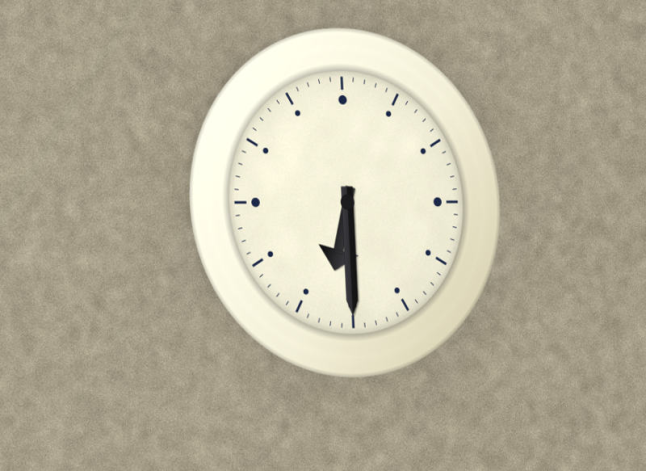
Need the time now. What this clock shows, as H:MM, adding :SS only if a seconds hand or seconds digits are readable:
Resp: 6:30
